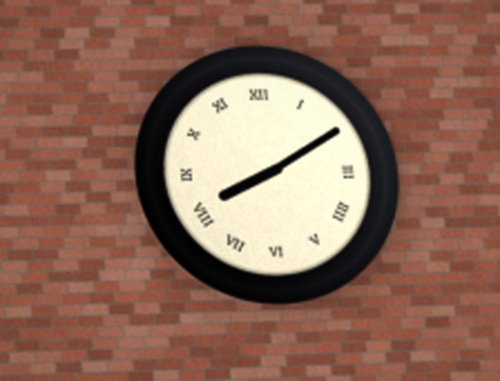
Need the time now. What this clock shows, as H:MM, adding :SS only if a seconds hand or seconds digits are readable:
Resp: 8:10
